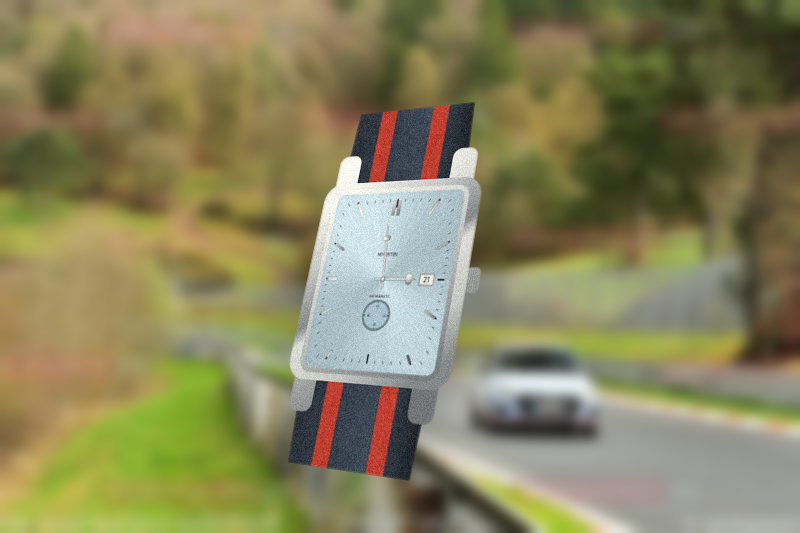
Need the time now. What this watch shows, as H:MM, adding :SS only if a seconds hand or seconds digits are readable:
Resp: 2:59
